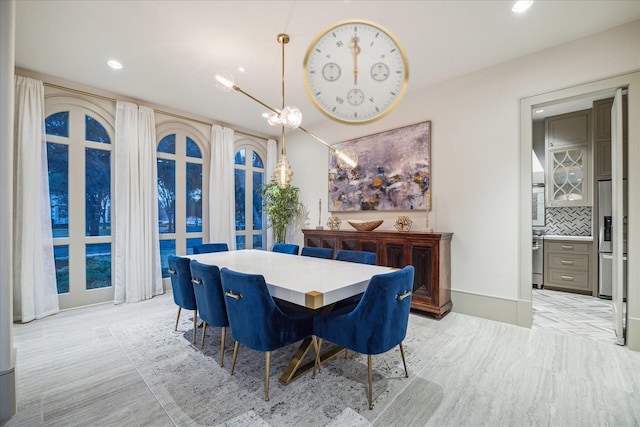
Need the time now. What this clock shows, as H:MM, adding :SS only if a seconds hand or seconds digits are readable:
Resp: 11:59
